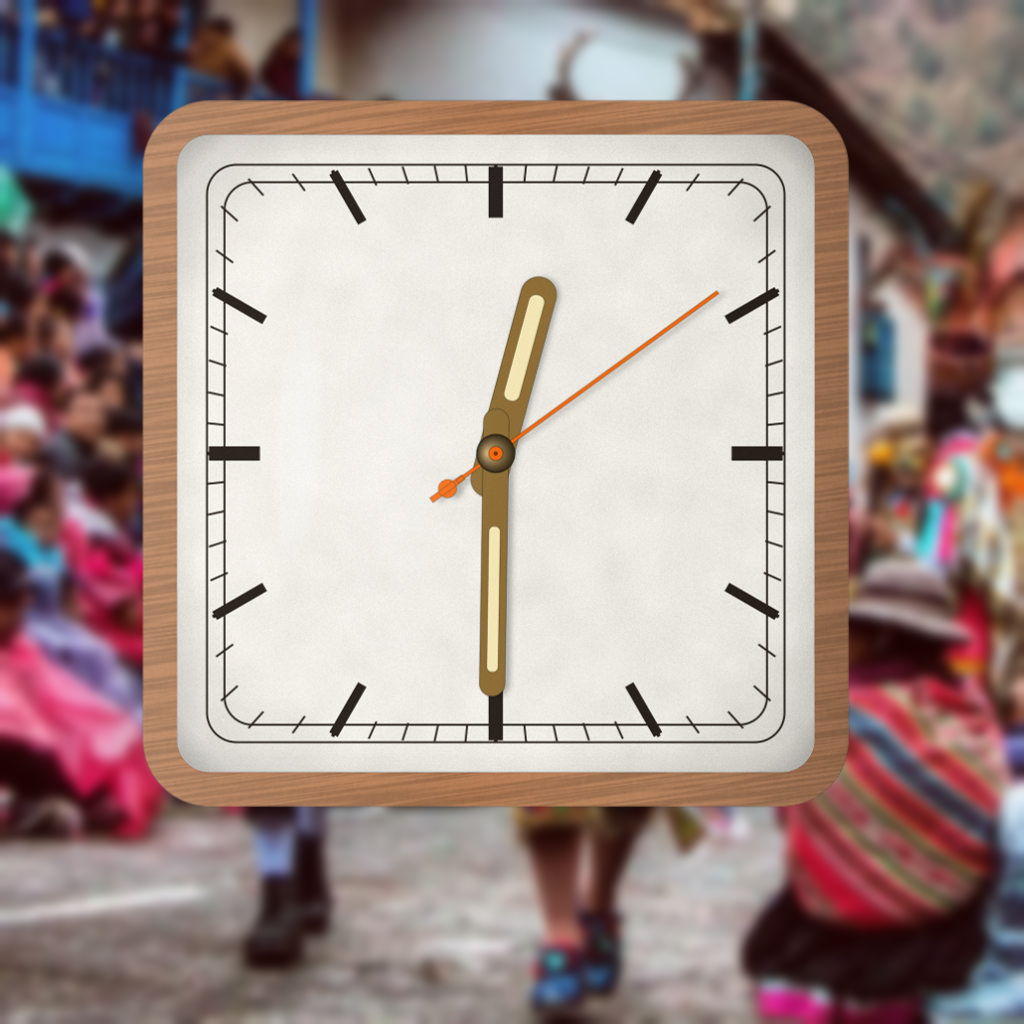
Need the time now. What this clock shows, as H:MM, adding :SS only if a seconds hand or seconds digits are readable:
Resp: 12:30:09
